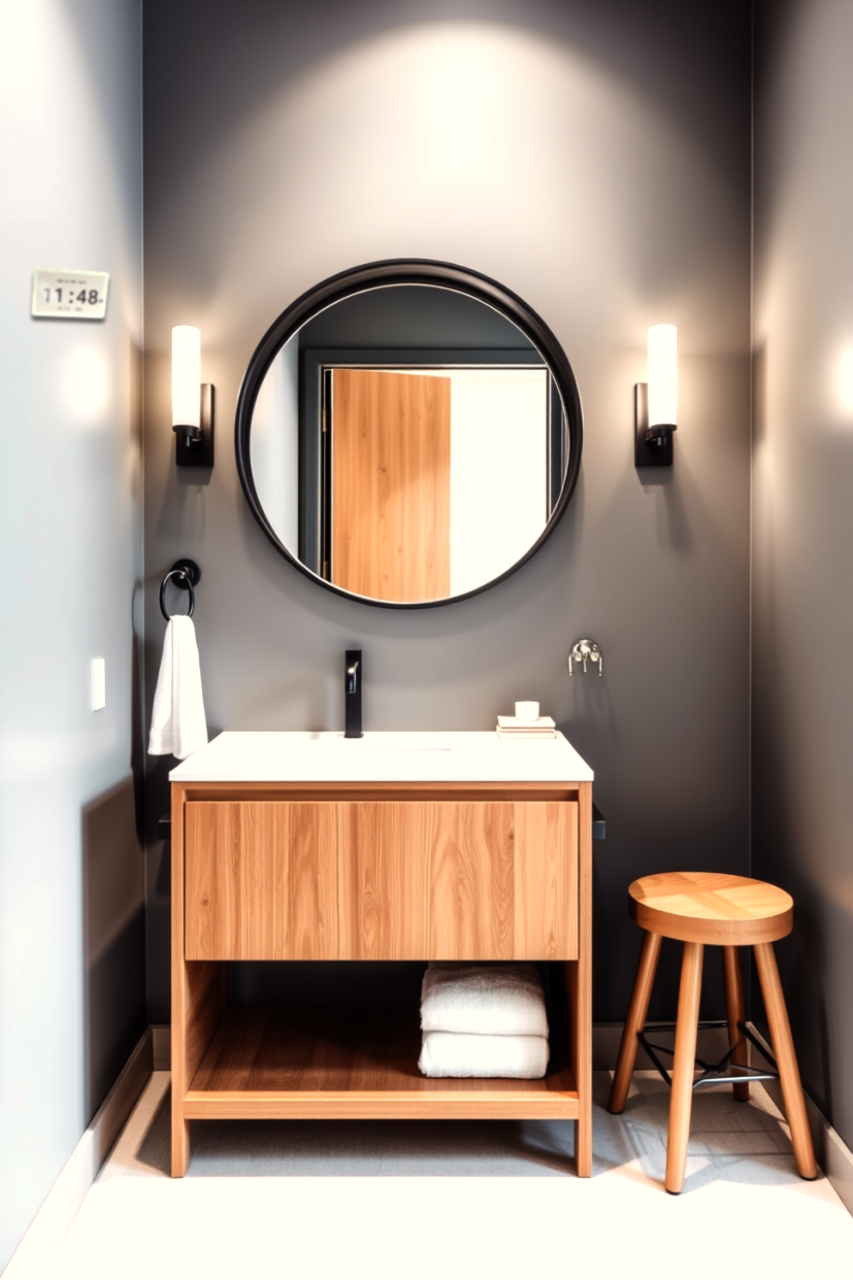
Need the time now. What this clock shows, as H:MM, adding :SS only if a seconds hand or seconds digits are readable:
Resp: 11:48
